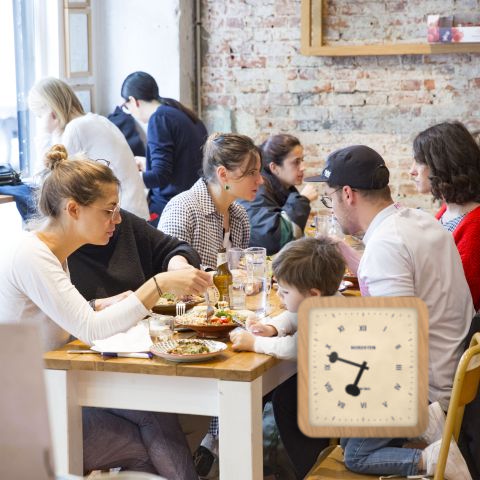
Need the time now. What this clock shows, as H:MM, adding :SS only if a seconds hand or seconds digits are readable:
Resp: 6:48
